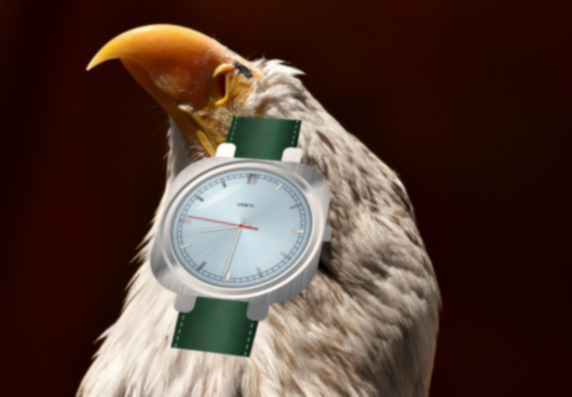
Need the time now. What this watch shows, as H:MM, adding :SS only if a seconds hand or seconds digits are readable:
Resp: 8:30:46
